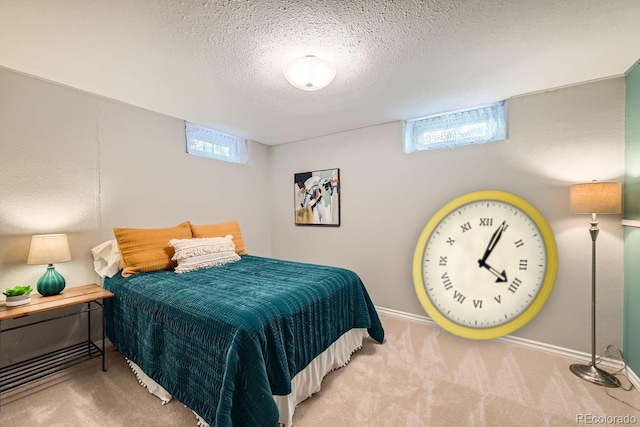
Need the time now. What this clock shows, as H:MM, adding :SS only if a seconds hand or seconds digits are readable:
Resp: 4:04
